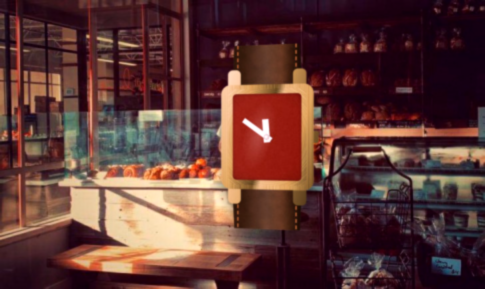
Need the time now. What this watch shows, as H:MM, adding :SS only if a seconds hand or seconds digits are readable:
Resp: 11:51
